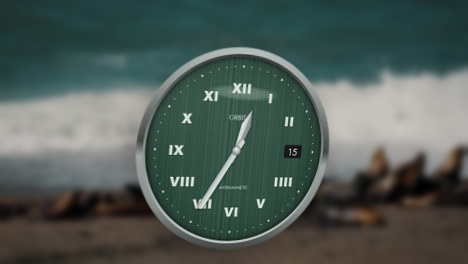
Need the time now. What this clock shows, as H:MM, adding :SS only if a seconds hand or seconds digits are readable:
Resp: 12:35
